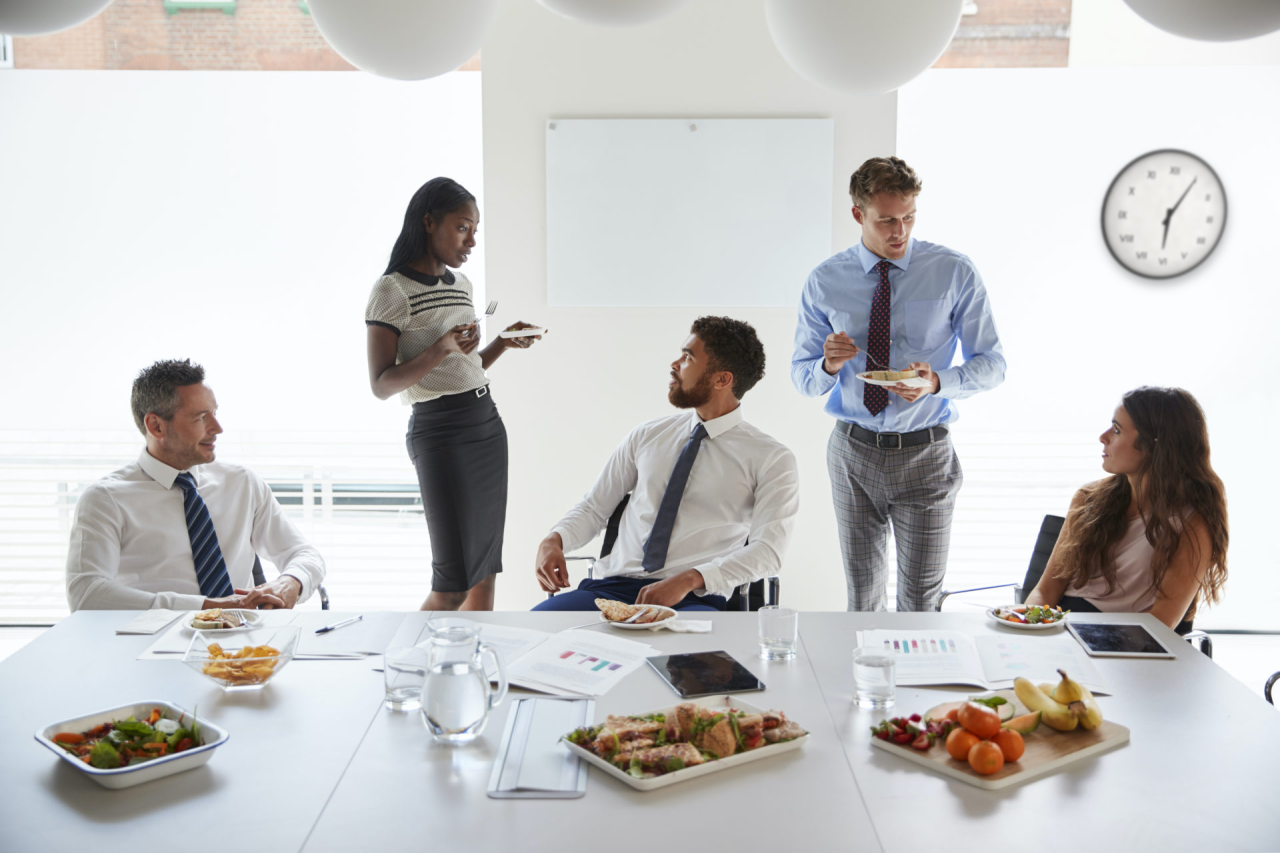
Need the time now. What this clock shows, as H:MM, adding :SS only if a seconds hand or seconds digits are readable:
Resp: 6:05
